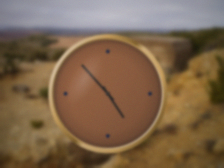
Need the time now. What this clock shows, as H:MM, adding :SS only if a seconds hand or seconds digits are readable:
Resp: 4:53
